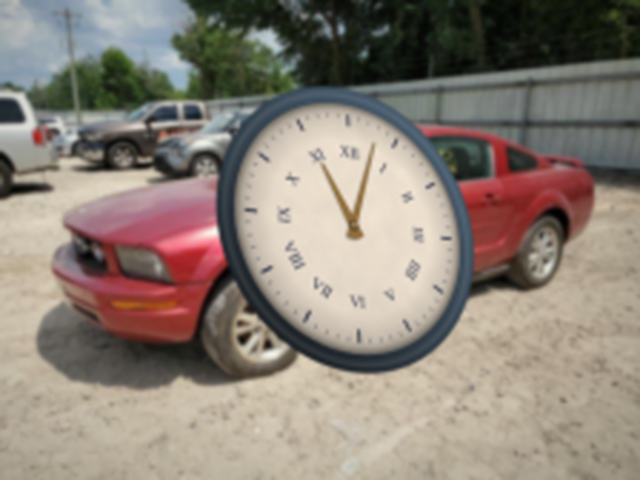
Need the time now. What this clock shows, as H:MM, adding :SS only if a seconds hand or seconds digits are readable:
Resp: 11:03
